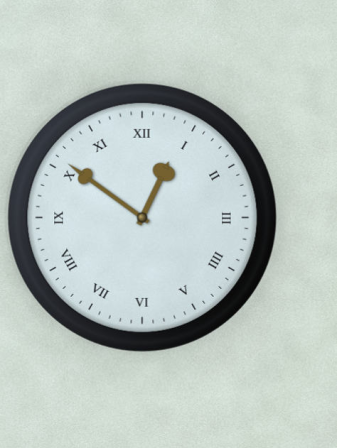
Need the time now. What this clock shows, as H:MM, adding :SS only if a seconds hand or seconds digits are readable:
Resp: 12:51
